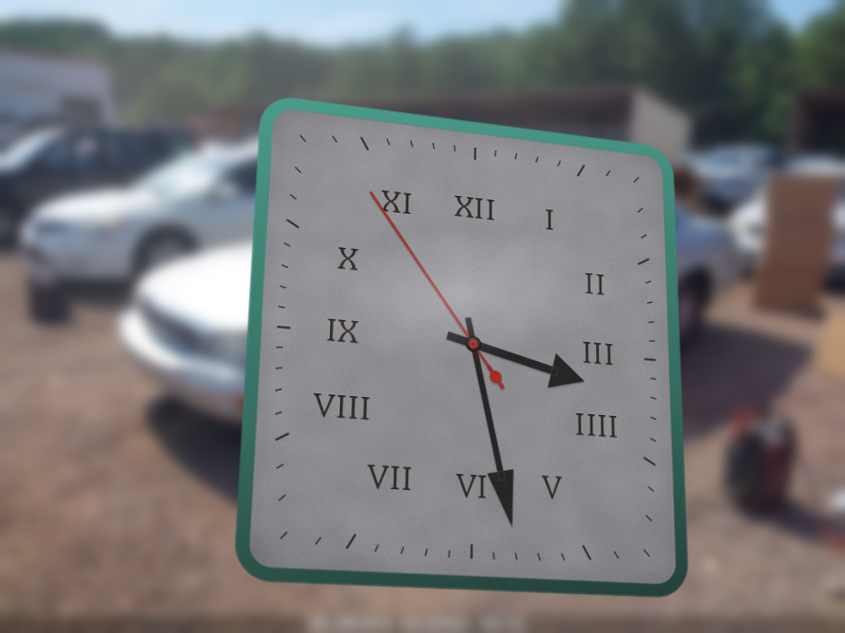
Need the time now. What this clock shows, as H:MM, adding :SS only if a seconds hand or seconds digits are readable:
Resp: 3:27:54
